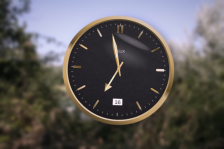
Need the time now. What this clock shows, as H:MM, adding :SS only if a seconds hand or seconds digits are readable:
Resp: 6:58
